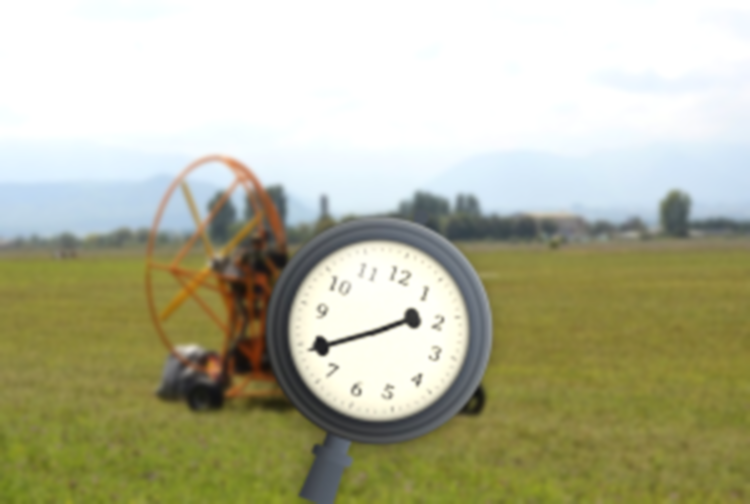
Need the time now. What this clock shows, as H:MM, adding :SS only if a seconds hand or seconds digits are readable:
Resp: 1:39
